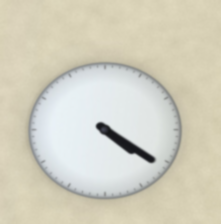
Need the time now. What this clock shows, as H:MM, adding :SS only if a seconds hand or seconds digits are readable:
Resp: 4:21
